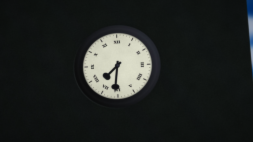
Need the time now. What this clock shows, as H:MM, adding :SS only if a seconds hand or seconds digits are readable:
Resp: 7:31
